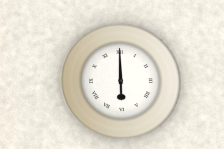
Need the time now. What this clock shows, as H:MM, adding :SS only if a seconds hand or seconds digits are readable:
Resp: 6:00
